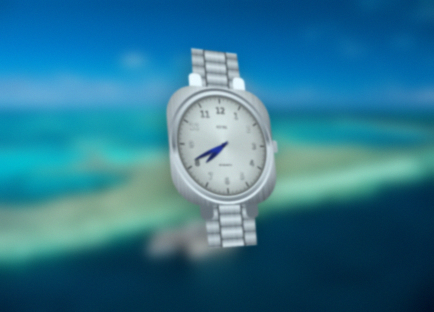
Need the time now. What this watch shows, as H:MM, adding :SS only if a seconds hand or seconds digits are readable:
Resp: 7:41
